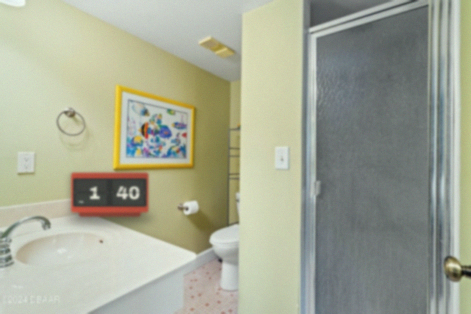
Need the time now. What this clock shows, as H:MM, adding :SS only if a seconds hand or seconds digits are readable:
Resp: 1:40
